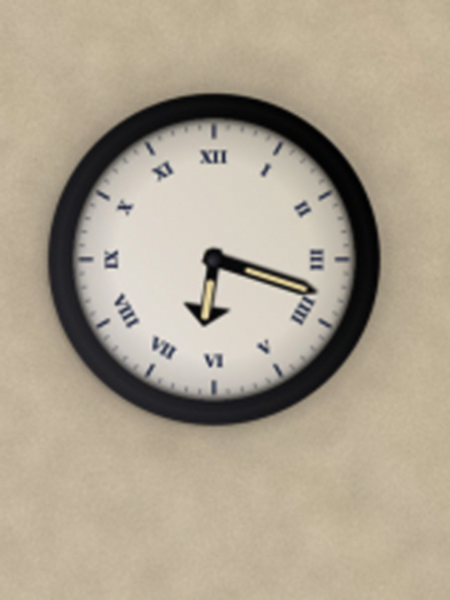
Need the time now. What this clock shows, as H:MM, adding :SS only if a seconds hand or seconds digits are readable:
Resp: 6:18
